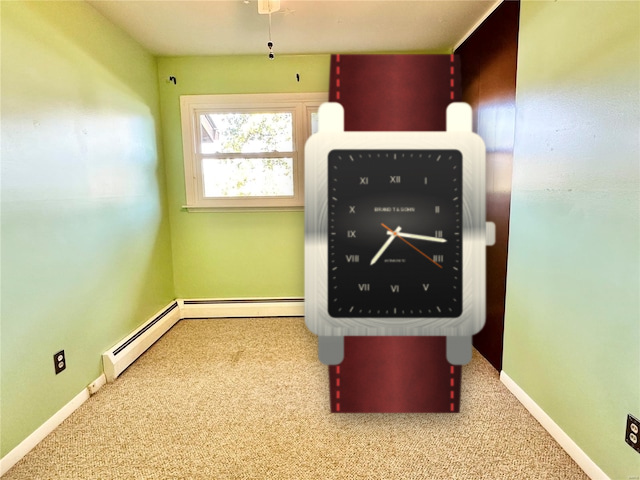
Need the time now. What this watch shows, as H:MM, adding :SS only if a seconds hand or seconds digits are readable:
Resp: 7:16:21
